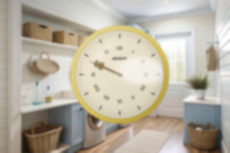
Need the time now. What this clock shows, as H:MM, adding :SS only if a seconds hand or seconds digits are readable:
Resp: 9:49
